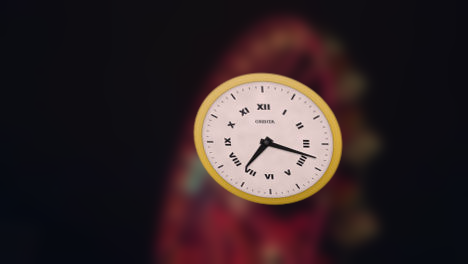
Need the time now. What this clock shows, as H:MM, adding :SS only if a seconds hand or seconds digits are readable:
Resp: 7:18
